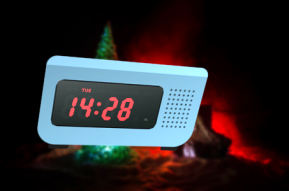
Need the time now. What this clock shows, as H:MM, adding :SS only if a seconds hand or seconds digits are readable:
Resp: 14:28
